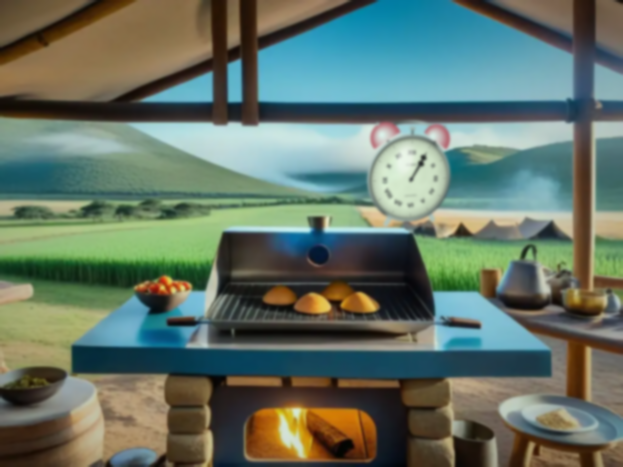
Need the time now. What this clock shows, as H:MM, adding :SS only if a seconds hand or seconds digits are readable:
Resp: 1:05
